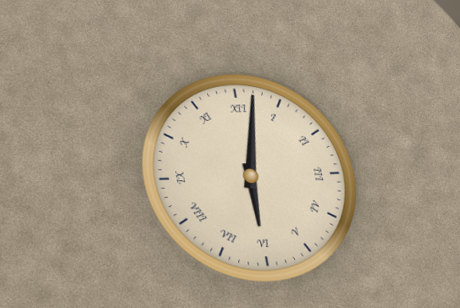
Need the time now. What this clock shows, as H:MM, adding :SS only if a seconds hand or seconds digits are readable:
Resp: 6:02
